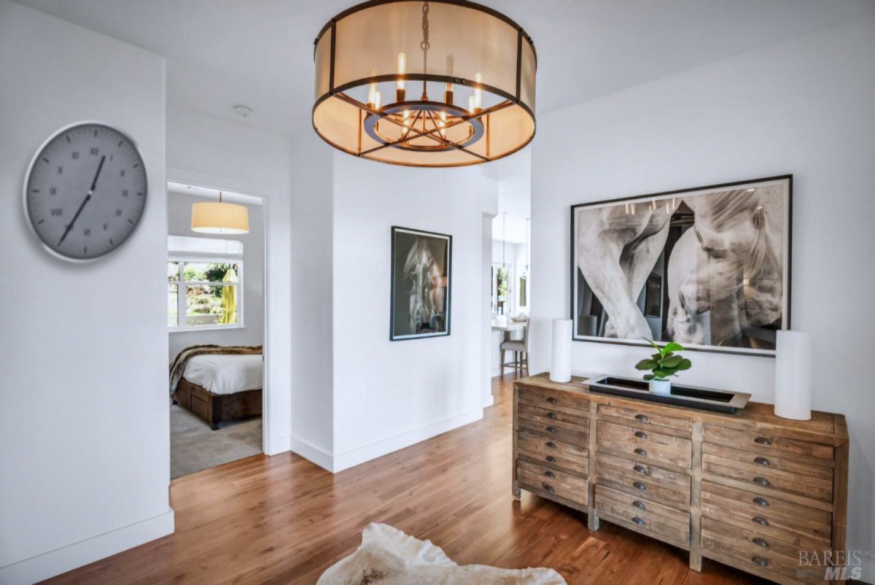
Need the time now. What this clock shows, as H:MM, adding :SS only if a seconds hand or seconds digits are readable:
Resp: 12:35
